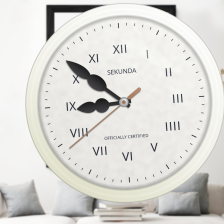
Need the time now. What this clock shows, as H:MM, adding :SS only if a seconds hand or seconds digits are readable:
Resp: 8:51:39
